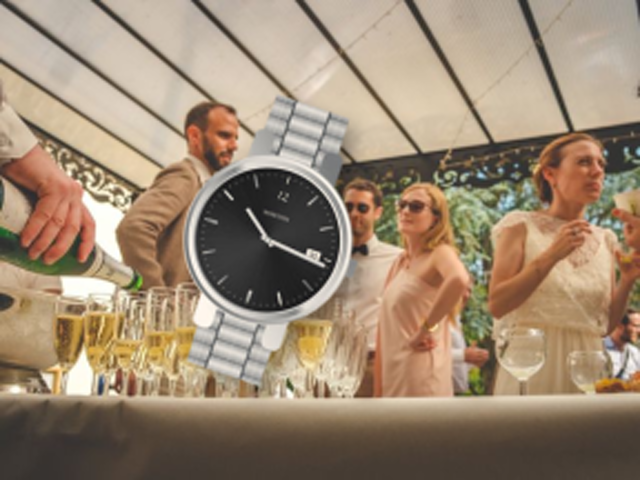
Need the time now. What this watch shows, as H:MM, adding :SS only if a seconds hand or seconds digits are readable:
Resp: 10:16
